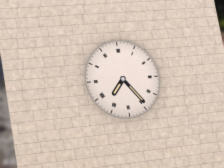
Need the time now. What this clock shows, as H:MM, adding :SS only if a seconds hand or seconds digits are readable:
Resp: 7:24
